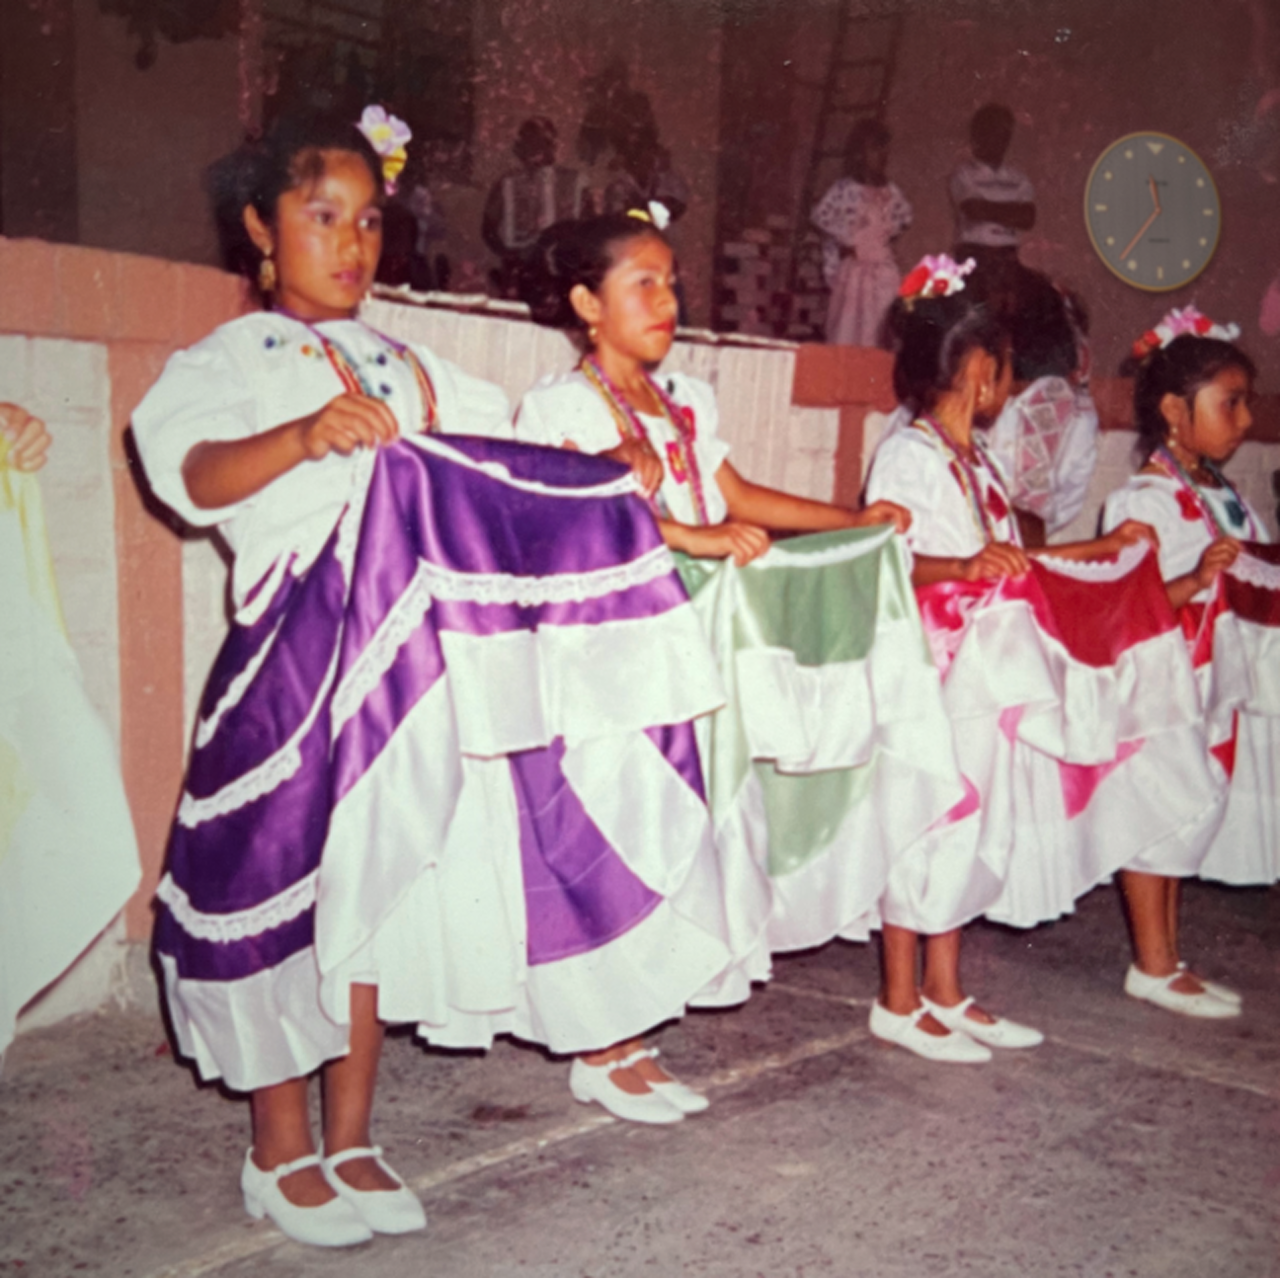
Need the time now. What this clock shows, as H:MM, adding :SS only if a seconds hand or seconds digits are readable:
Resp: 11:37
